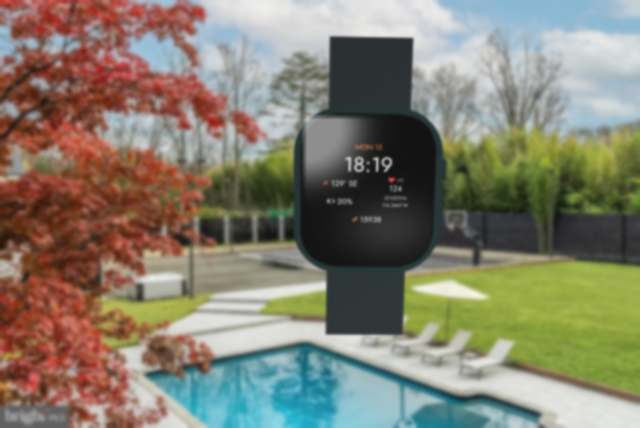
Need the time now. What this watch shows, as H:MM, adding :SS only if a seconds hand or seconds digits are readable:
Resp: 18:19
